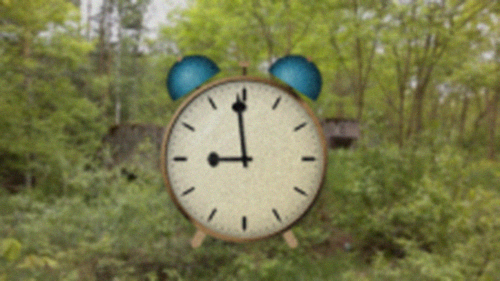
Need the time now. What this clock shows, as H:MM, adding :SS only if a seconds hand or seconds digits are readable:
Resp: 8:59
